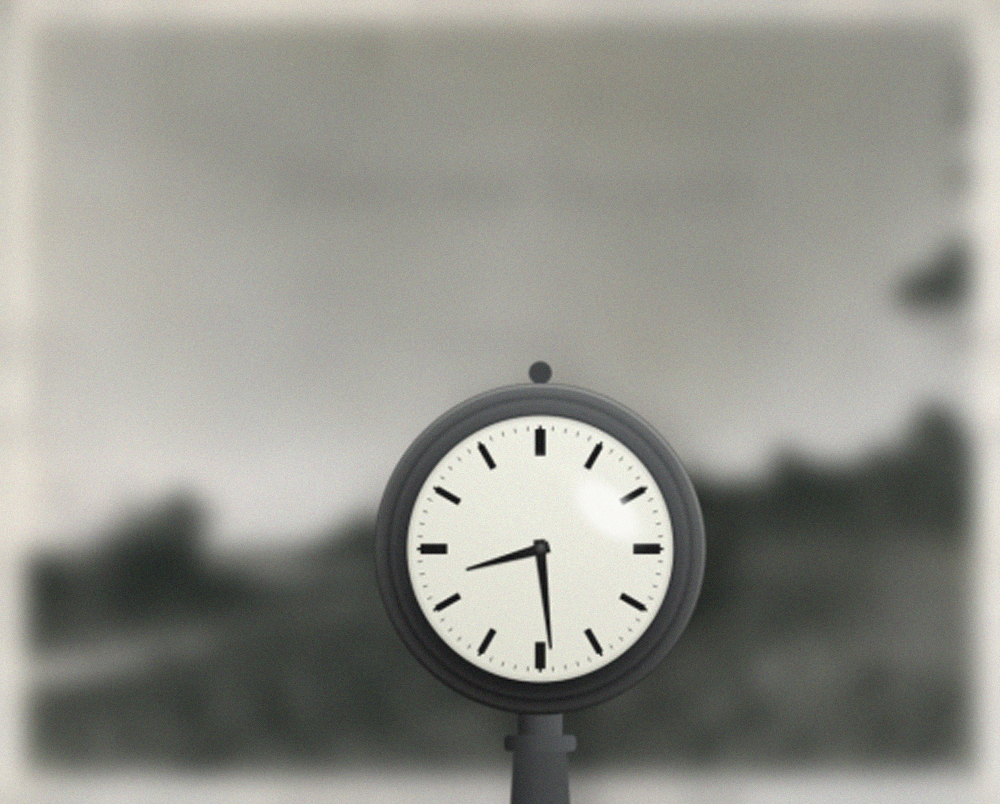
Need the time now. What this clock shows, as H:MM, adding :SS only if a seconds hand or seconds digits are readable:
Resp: 8:29
